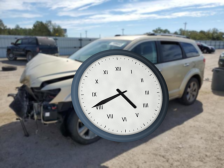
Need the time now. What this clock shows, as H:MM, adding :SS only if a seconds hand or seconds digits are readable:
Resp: 4:41
